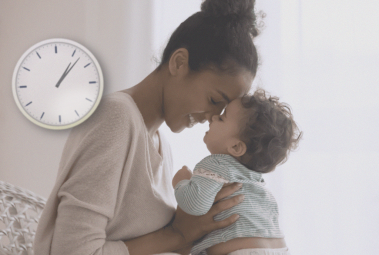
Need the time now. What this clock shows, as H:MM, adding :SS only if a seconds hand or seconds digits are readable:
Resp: 1:07
